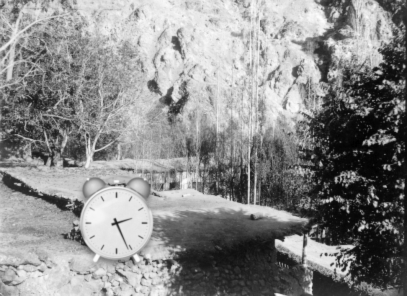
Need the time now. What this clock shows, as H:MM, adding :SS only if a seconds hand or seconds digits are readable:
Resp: 2:26
